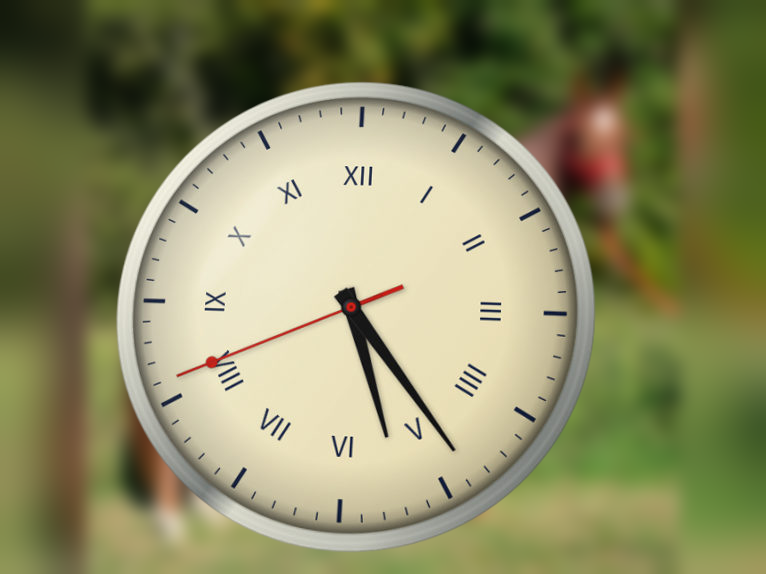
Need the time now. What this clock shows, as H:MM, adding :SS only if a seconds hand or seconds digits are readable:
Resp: 5:23:41
